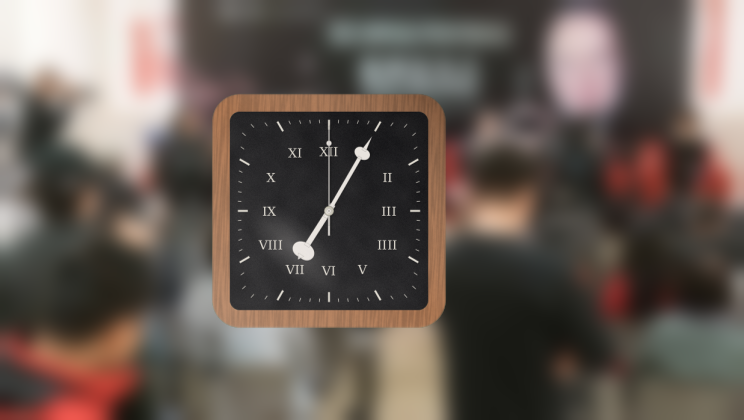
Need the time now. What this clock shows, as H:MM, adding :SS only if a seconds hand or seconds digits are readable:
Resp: 7:05:00
